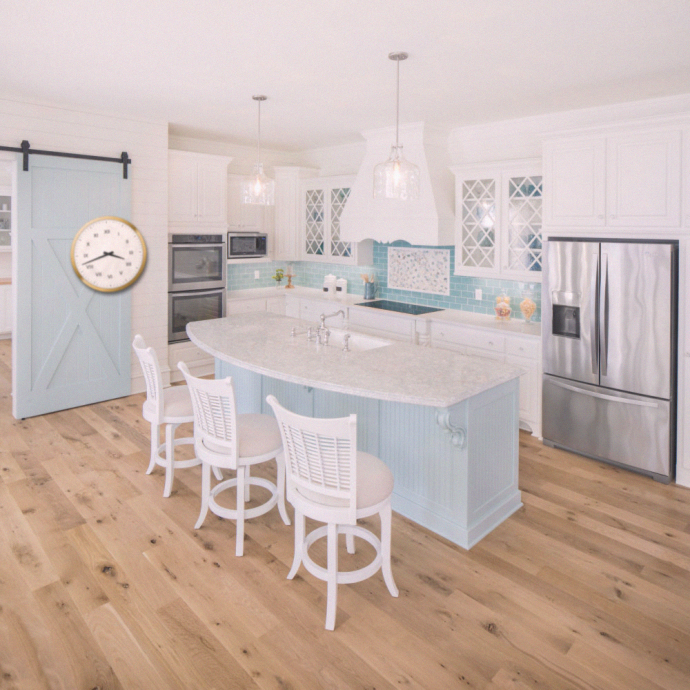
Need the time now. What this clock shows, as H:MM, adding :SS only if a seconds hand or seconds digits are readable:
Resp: 3:42
